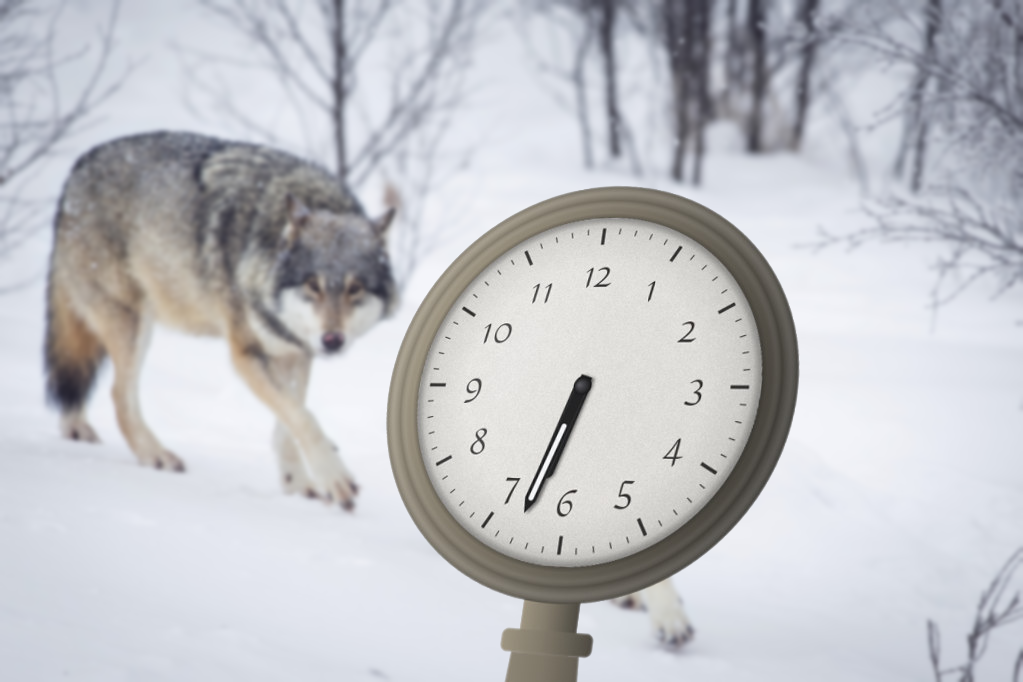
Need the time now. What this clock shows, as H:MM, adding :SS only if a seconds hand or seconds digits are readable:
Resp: 6:33
